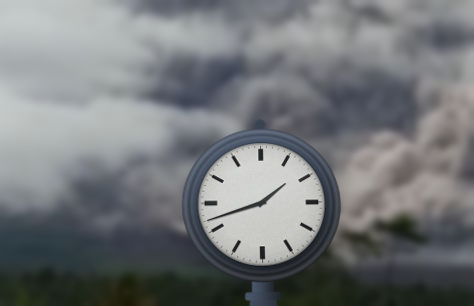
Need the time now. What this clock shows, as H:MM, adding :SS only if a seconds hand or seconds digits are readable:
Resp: 1:42
